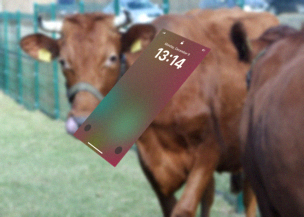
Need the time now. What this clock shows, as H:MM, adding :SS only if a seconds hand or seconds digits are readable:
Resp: 13:14
